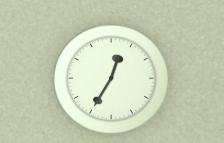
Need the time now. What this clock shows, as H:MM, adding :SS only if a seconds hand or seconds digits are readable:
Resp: 12:35
